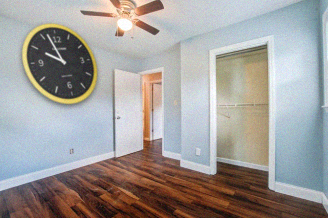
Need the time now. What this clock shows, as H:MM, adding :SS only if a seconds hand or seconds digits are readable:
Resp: 9:57
